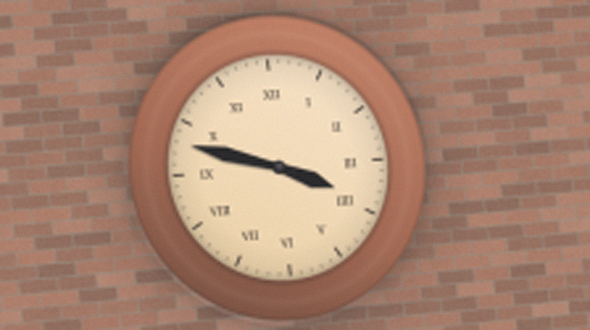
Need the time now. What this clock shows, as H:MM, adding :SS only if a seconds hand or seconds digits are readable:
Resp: 3:48
